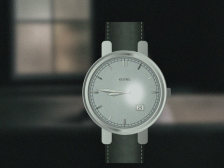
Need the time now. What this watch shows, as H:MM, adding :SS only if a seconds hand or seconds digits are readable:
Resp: 8:46
